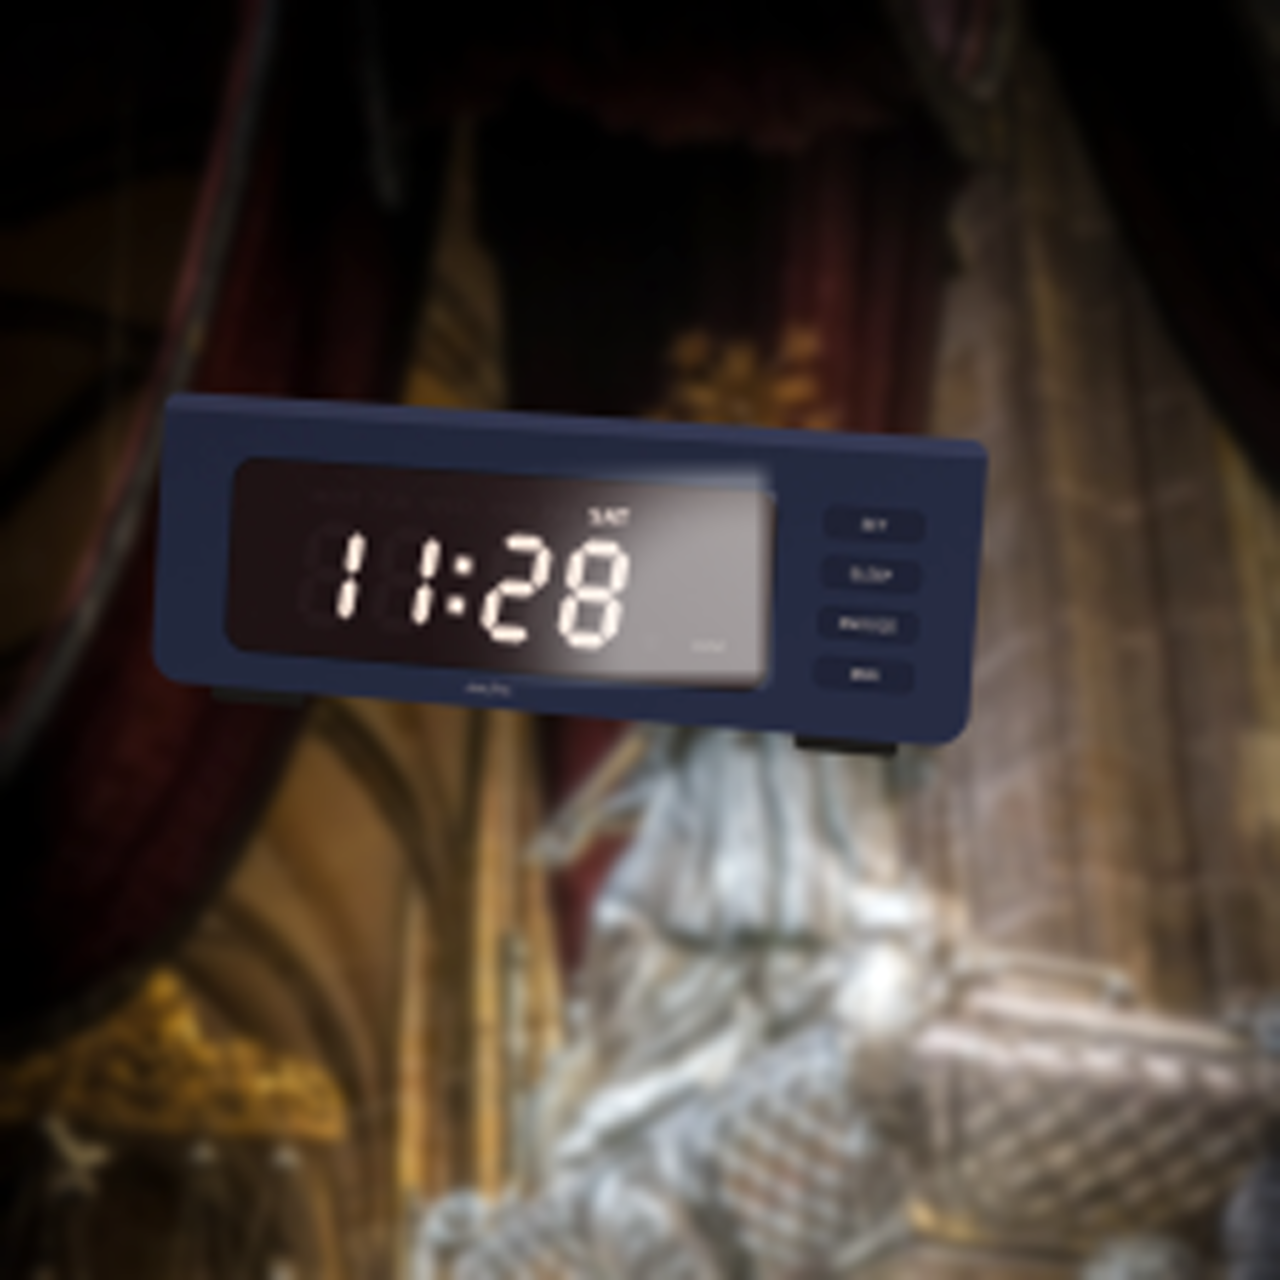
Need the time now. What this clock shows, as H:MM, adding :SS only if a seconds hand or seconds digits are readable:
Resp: 11:28
